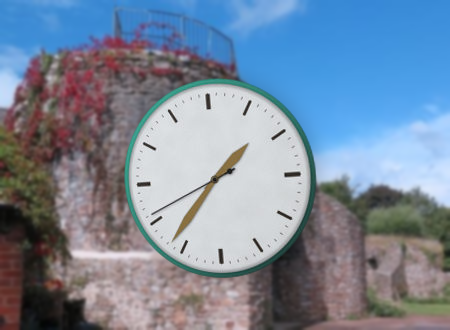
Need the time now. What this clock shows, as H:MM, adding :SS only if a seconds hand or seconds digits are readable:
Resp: 1:36:41
